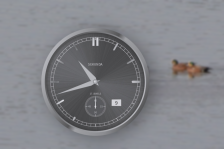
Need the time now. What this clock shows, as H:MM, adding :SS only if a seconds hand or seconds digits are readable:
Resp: 10:42
